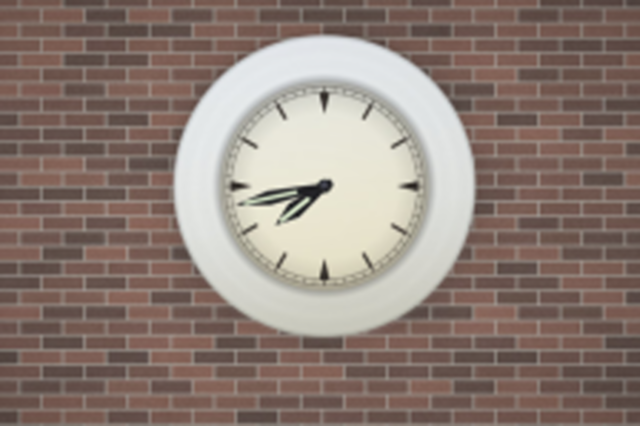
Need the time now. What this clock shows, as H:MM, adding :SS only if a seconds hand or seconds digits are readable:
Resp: 7:43
